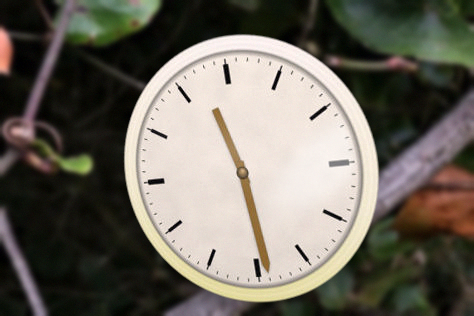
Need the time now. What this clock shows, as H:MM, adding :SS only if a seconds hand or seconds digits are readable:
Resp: 11:29
